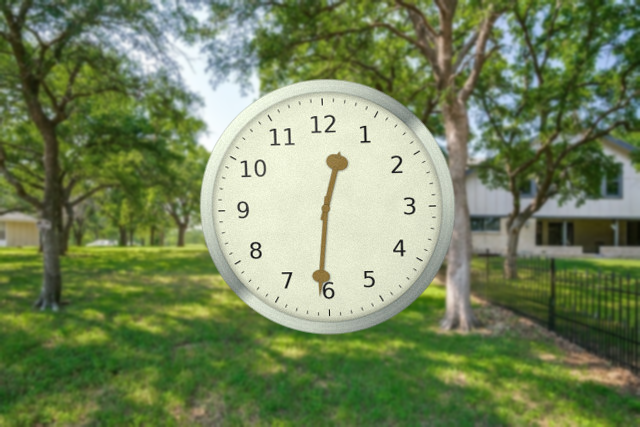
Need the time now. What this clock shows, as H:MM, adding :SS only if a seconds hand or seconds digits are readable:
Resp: 12:31
